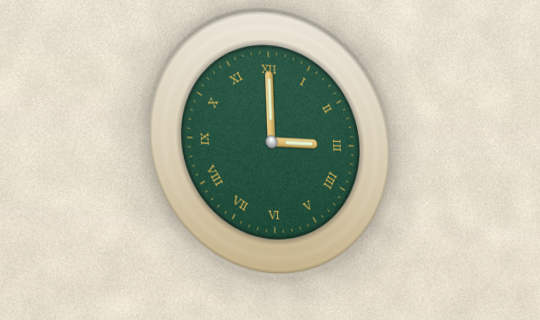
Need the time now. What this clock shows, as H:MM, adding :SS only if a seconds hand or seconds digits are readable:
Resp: 3:00
